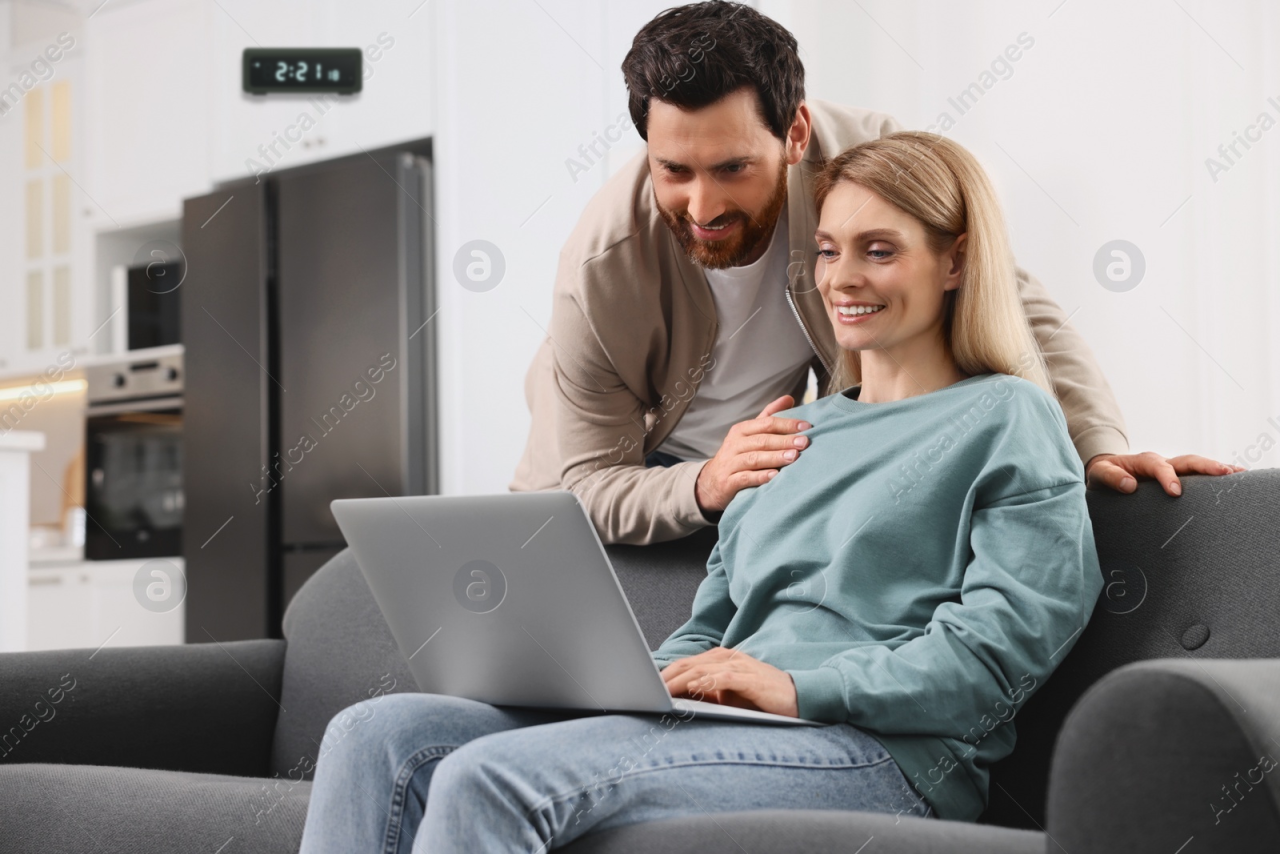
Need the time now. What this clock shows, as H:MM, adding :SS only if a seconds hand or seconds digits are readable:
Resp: 2:21
